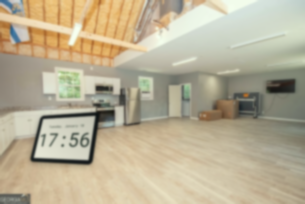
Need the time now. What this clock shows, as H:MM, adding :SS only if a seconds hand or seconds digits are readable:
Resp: 17:56
